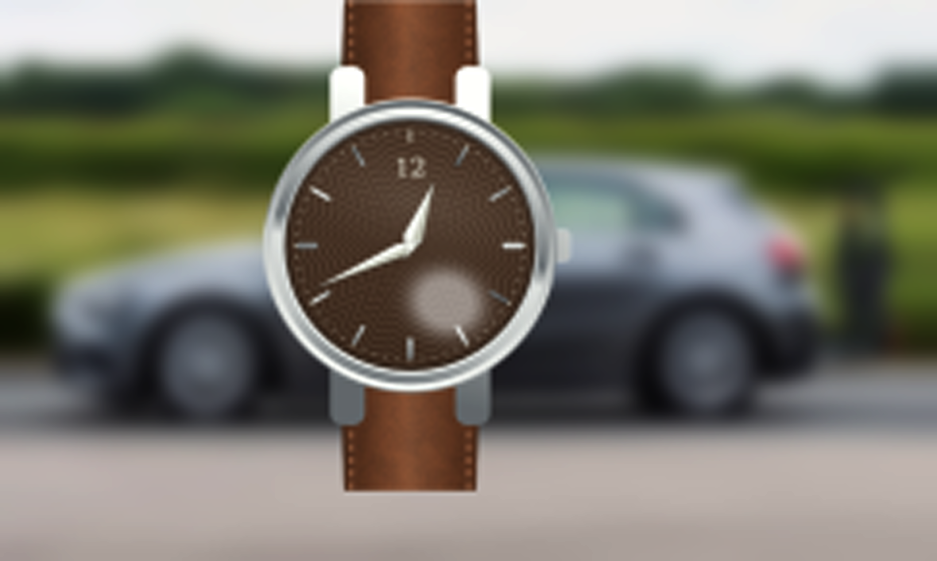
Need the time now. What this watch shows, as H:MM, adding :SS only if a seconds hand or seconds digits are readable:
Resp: 12:41
